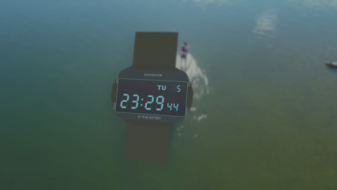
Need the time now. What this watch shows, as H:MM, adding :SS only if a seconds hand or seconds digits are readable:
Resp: 23:29:44
